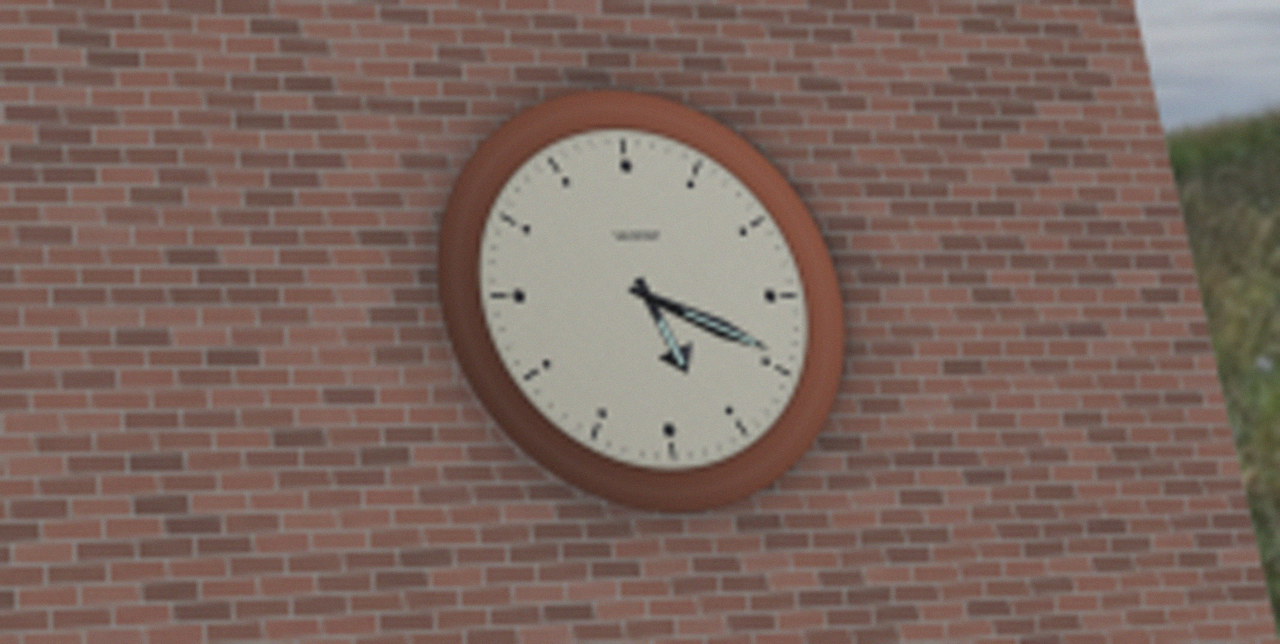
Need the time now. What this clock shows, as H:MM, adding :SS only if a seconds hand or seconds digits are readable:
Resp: 5:19
